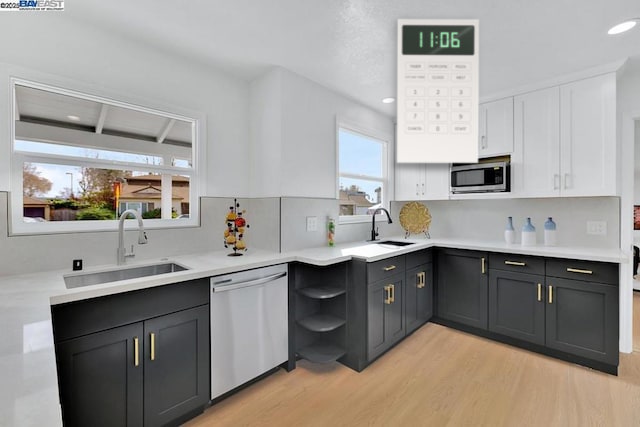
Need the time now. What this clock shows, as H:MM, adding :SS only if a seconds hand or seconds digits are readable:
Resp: 11:06
